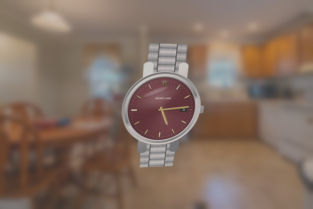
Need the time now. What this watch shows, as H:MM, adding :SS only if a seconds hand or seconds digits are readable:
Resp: 5:14
